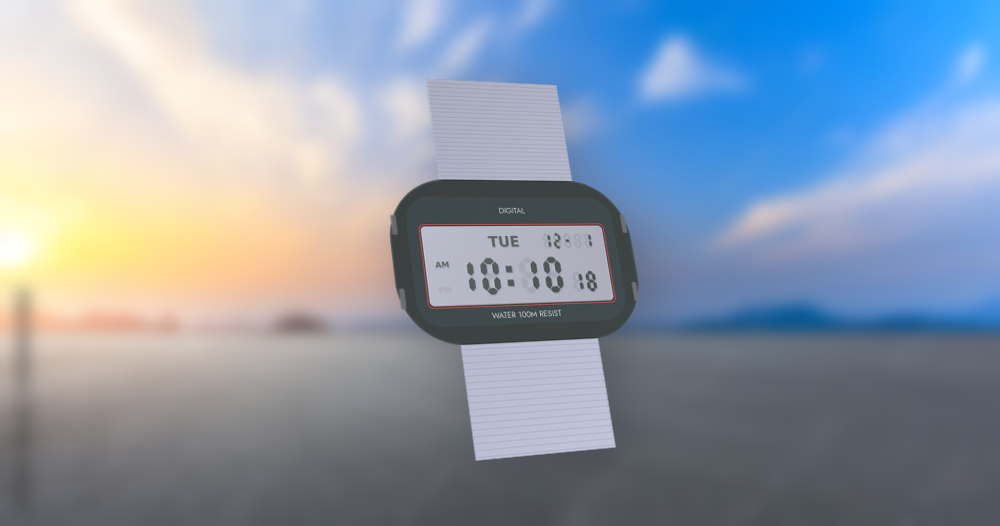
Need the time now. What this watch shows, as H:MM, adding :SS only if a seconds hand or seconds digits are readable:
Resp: 10:10:18
